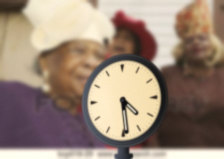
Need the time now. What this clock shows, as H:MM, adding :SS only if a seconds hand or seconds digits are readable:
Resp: 4:29
